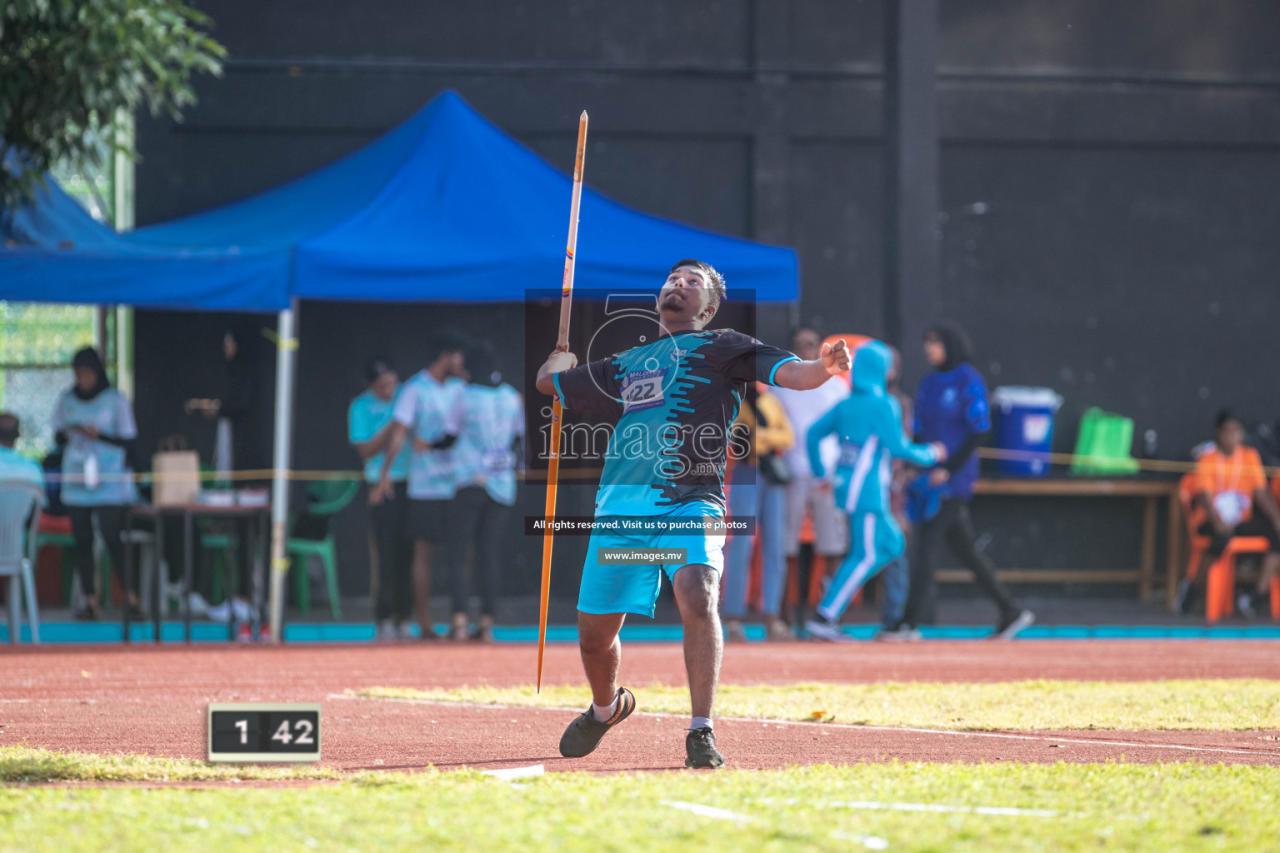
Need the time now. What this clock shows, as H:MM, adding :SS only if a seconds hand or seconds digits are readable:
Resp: 1:42
